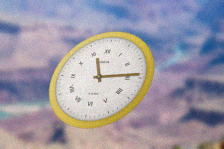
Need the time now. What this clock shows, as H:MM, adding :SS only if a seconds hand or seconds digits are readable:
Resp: 11:14
